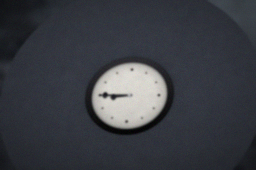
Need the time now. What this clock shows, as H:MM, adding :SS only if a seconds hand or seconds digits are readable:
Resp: 8:45
